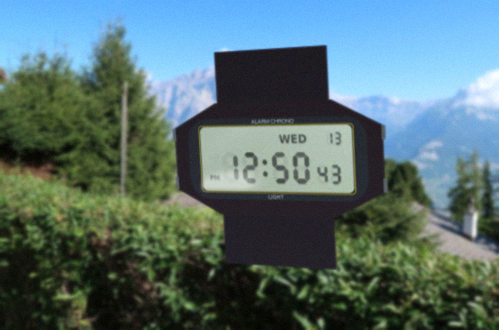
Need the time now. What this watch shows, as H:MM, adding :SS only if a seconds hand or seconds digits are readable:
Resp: 12:50:43
